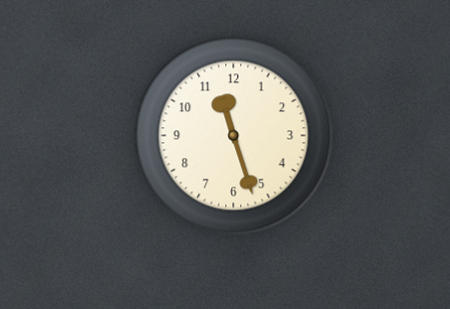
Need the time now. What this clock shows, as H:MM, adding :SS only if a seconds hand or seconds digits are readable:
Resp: 11:27
